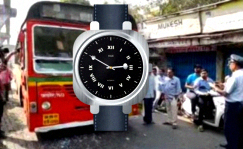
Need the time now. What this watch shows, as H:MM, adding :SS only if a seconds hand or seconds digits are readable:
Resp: 2:50
